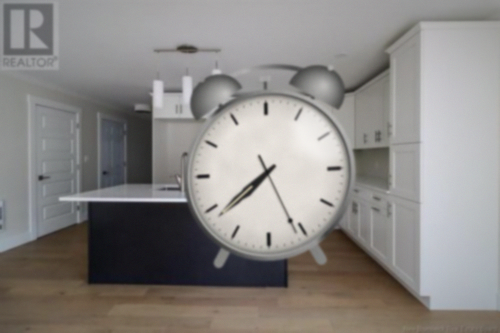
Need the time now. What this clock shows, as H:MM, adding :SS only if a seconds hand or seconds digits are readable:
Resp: 7:38:26
